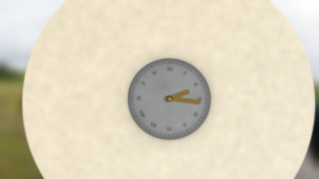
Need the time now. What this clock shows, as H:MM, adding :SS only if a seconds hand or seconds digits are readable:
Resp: 2:16
